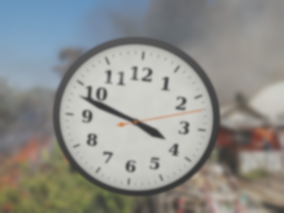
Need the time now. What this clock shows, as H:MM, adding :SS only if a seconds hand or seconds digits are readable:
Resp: 3:48:12
